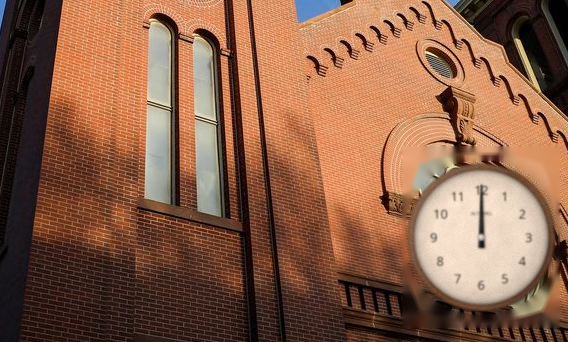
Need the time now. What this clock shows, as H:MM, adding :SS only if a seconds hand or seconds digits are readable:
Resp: 12:00
